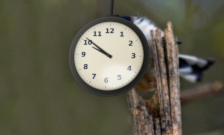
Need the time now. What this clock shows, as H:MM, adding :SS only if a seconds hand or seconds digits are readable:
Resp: 9:51
